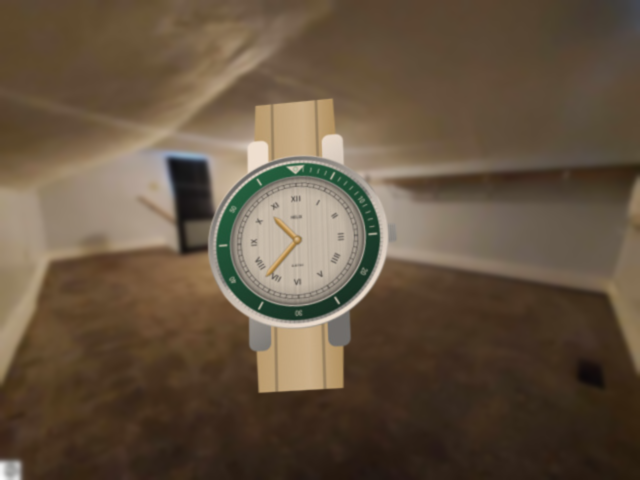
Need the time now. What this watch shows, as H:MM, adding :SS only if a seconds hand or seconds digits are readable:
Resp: 10:37
